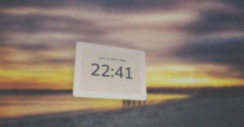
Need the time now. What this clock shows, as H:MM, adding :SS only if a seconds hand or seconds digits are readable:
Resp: 22:41
